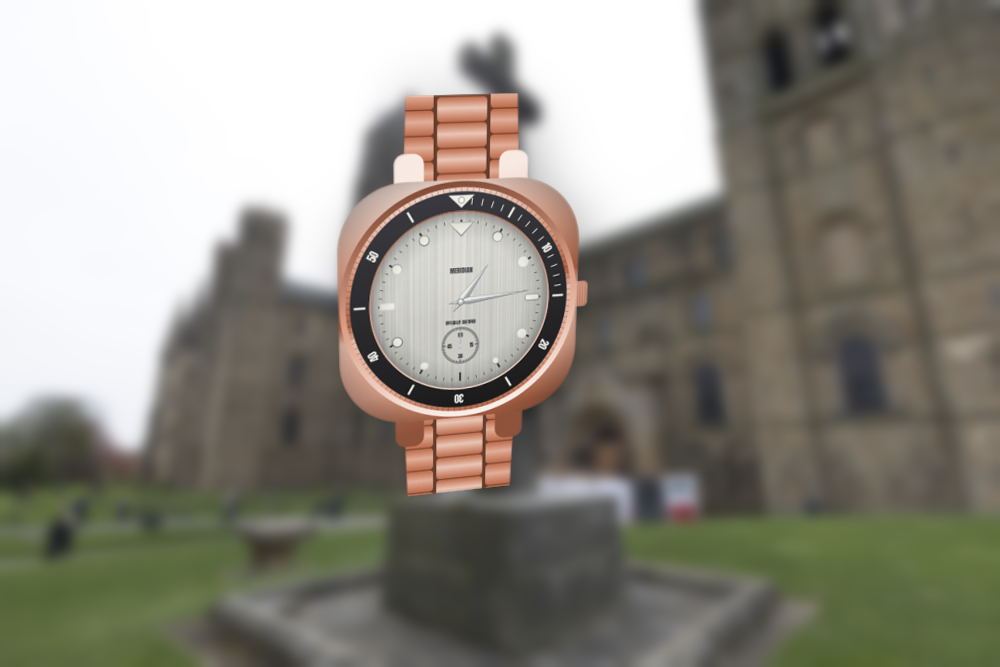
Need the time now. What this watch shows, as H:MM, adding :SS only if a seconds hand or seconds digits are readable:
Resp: 1:14
